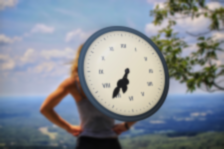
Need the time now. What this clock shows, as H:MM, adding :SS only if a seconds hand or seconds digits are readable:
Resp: 6:36
